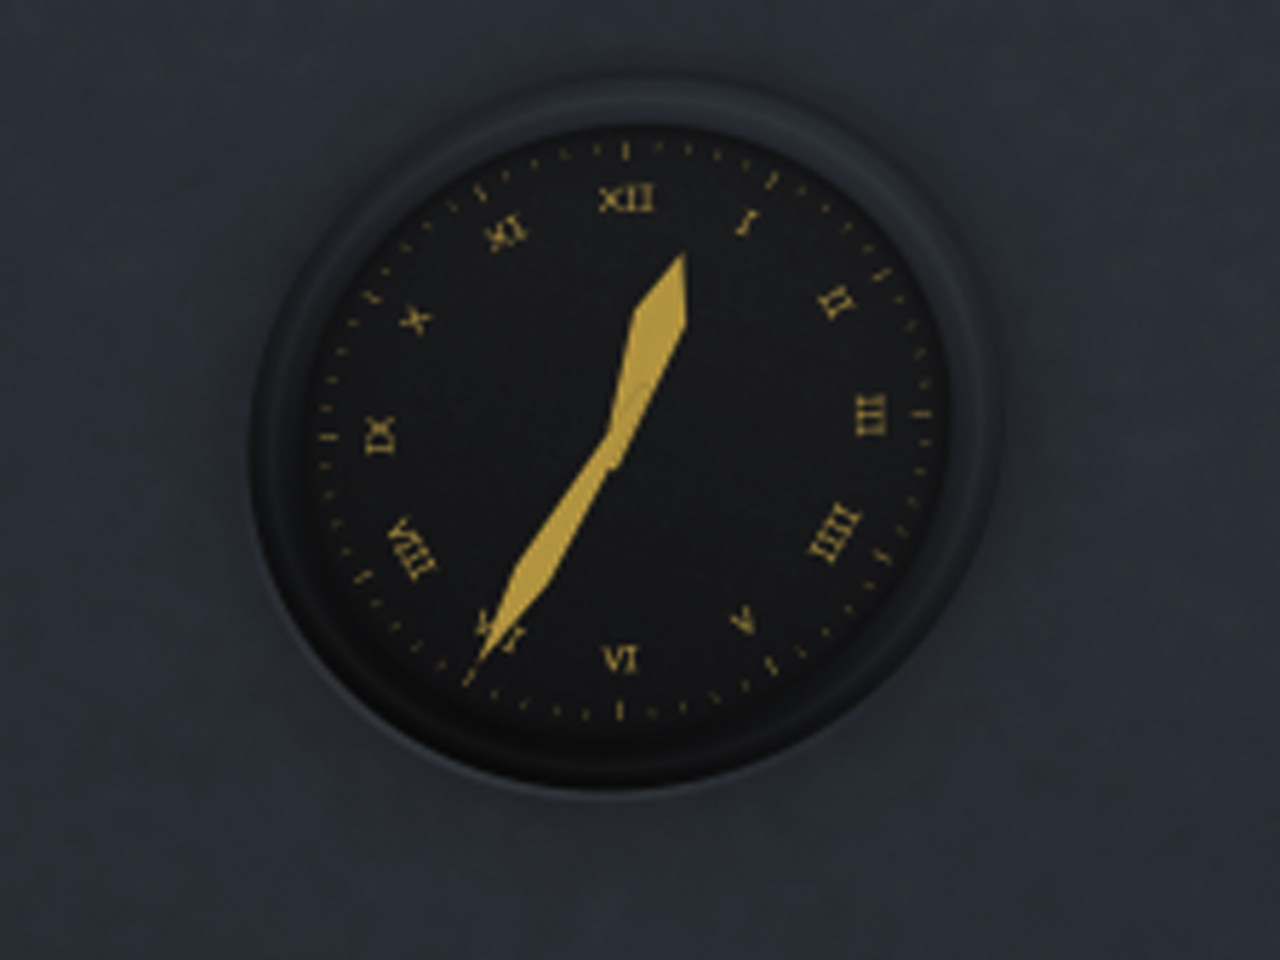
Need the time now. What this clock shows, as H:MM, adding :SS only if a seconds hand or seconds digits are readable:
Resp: 12:35
